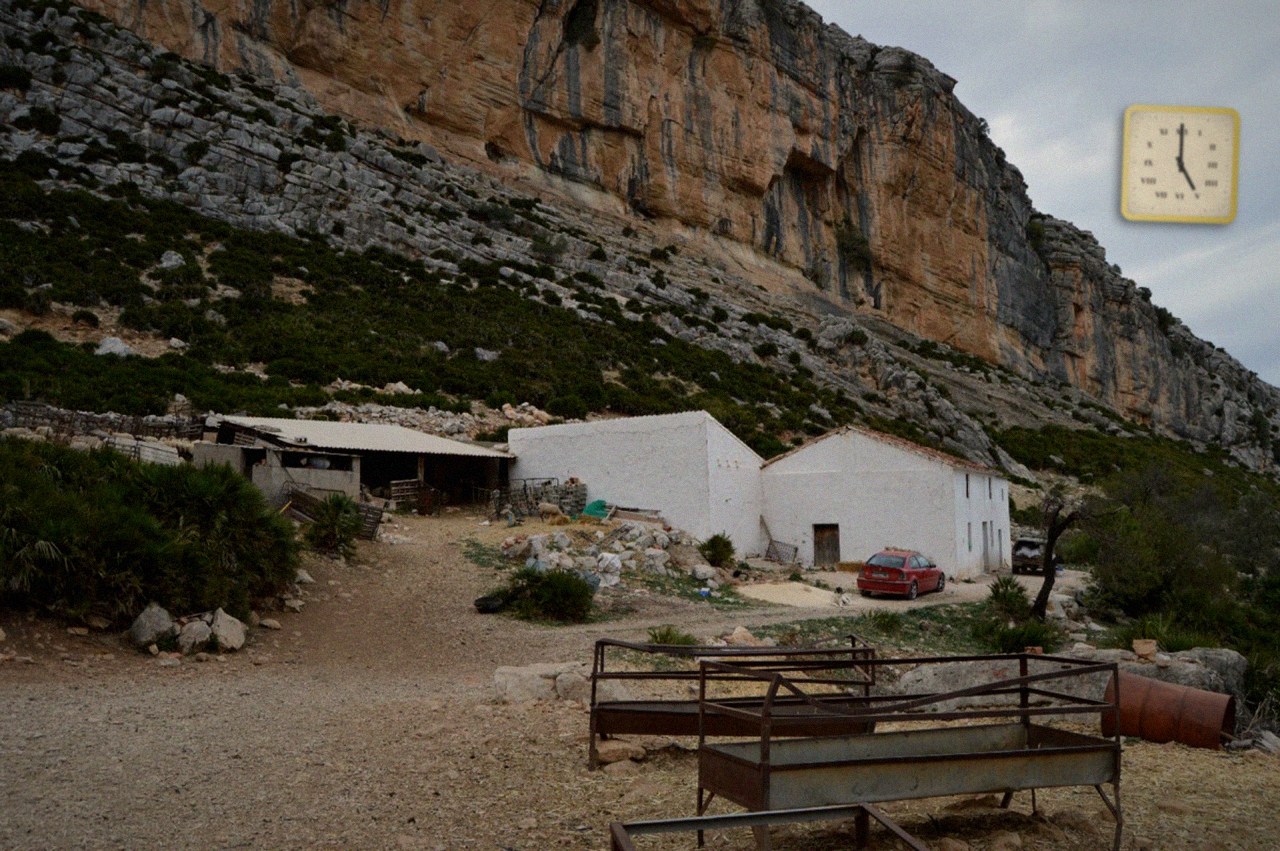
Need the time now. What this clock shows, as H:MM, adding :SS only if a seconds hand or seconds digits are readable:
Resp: 5:00
